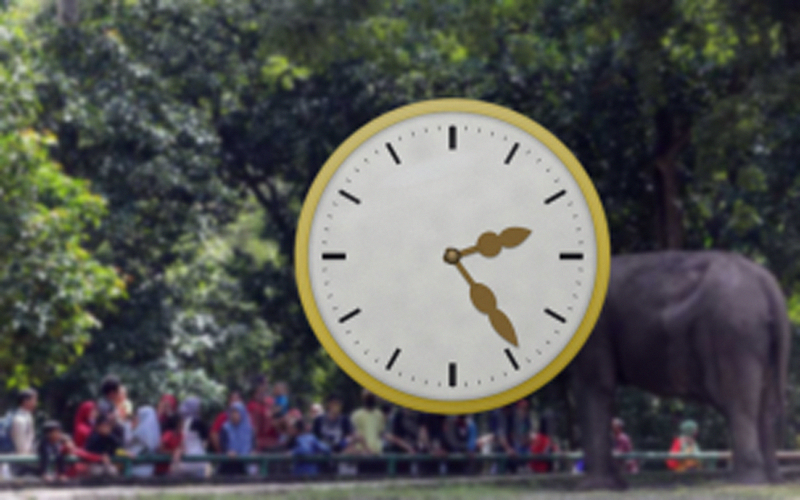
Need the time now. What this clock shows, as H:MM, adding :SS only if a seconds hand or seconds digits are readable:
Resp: 2:24
